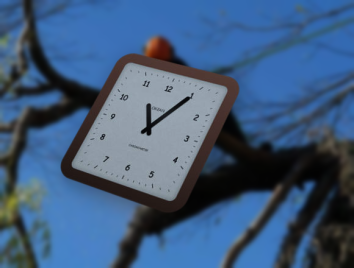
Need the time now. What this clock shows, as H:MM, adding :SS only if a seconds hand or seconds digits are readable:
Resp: 11:05
